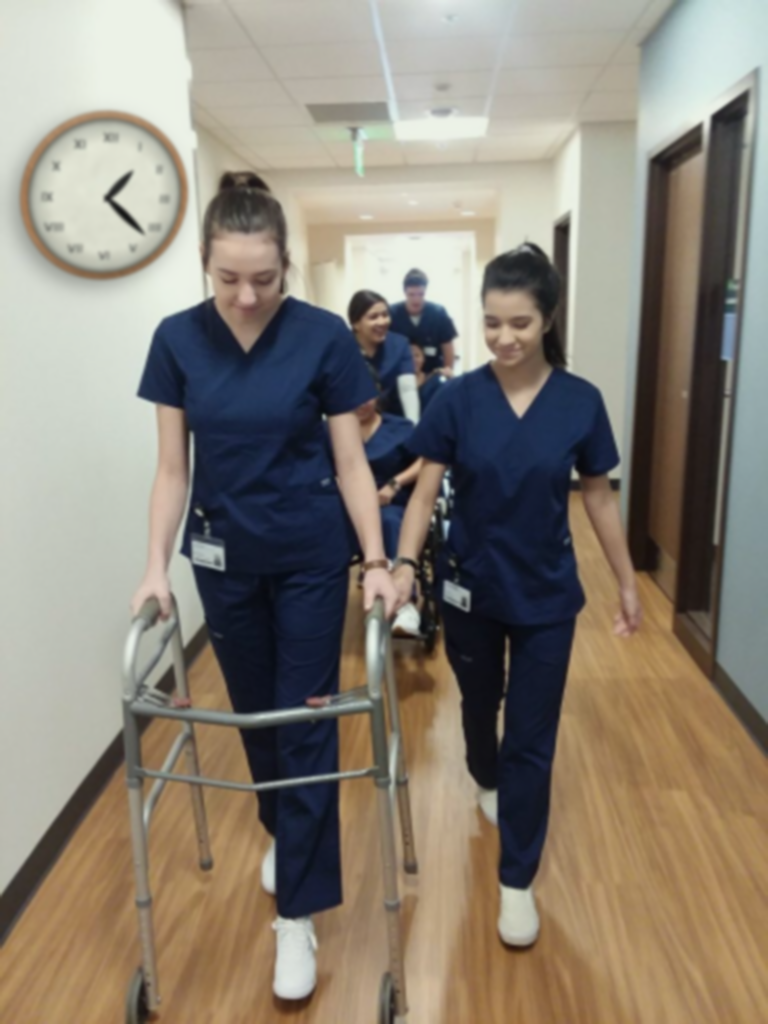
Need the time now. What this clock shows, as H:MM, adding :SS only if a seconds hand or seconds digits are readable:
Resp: 1:22
